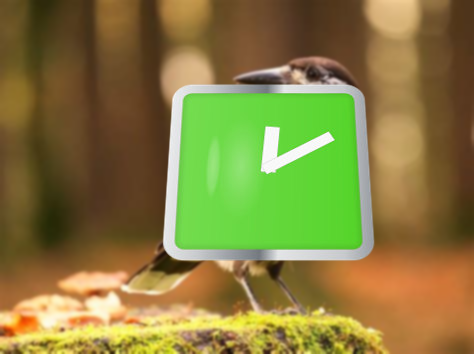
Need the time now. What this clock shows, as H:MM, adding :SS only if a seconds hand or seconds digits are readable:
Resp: 12:10
